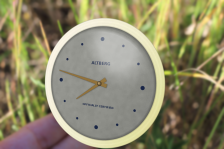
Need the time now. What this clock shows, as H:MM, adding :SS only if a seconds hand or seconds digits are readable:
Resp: 7:47
